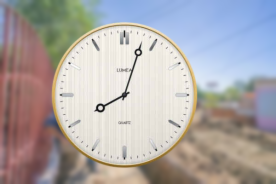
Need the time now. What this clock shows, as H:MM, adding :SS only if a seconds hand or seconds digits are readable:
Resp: 8:03
